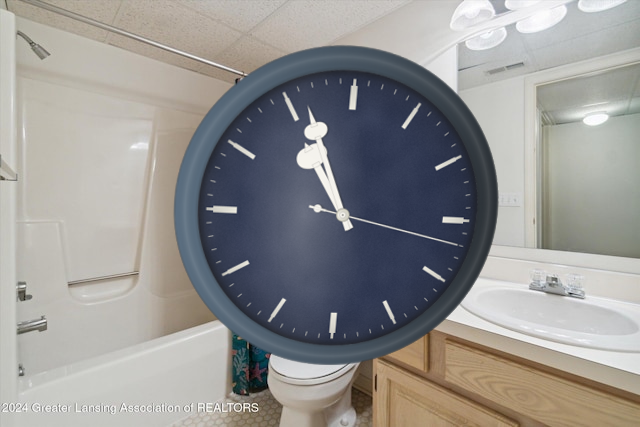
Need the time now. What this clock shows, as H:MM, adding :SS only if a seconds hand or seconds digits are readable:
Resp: 10:56:17
